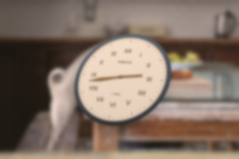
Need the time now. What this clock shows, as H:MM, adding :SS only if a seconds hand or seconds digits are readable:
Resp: 2:43
